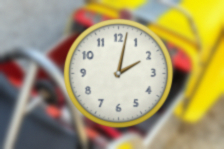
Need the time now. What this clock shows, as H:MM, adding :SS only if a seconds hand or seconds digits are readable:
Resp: 2:02
